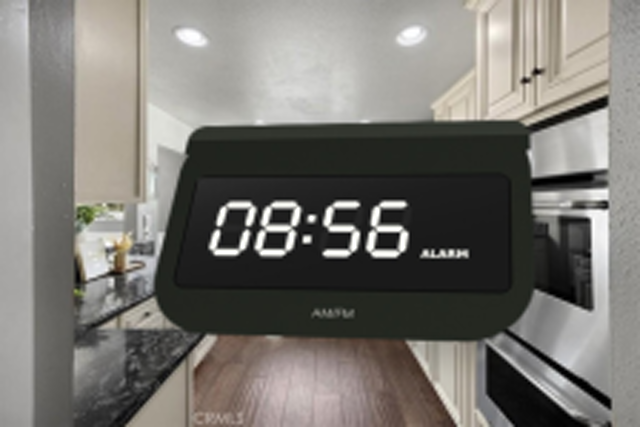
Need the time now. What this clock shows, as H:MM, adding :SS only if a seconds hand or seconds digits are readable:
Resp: 8:56
